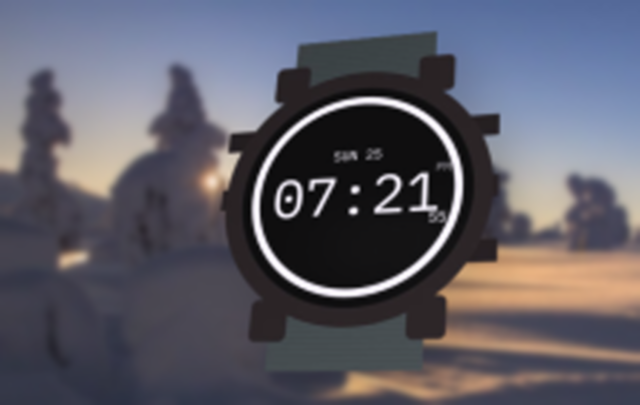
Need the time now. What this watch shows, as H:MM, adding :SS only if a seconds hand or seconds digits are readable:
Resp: 7:21
